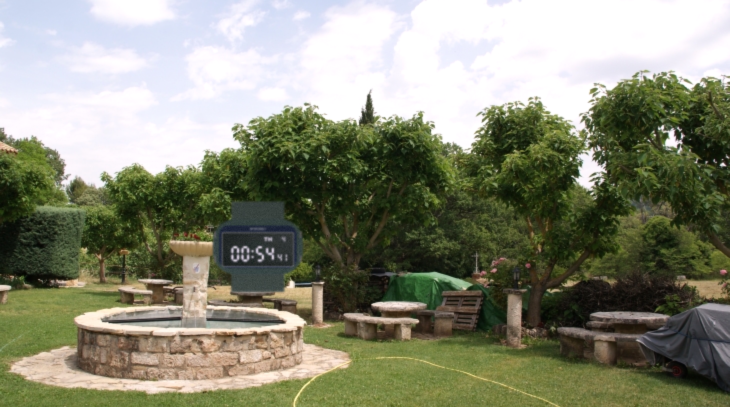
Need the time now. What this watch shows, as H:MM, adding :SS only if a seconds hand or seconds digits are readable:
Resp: 0:54
